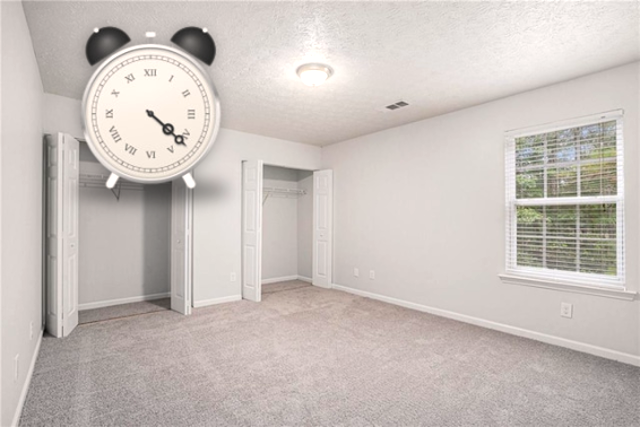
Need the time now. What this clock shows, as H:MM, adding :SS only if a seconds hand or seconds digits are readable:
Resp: 4:22
